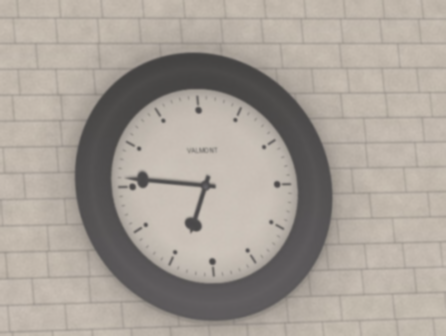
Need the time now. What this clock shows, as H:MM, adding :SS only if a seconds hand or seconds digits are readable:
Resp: 6:46
